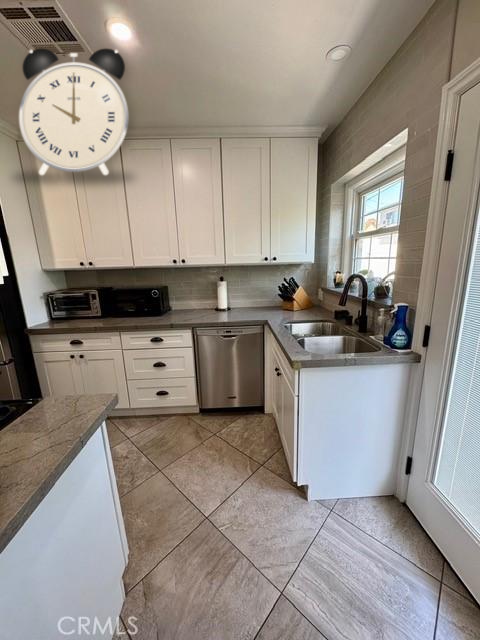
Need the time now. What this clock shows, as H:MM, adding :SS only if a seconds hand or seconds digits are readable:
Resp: 10:00
